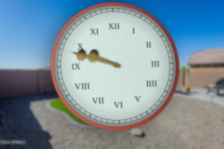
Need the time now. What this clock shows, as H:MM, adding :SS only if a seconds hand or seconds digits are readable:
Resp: 9:48
